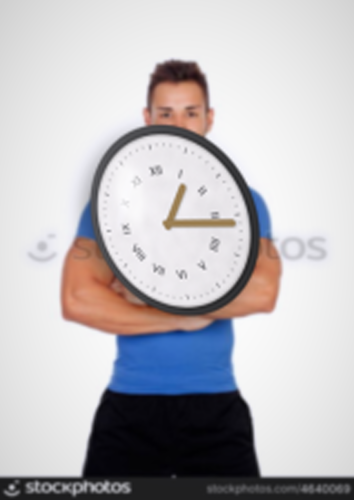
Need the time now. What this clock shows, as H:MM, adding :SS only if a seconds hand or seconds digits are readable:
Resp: 1:16
